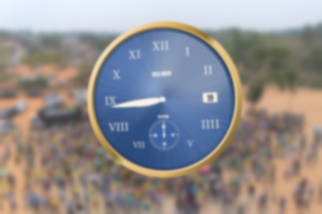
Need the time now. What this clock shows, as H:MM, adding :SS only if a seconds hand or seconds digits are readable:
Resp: 8:44
